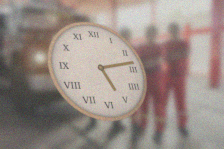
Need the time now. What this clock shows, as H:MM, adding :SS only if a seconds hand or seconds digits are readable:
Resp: 5:13
